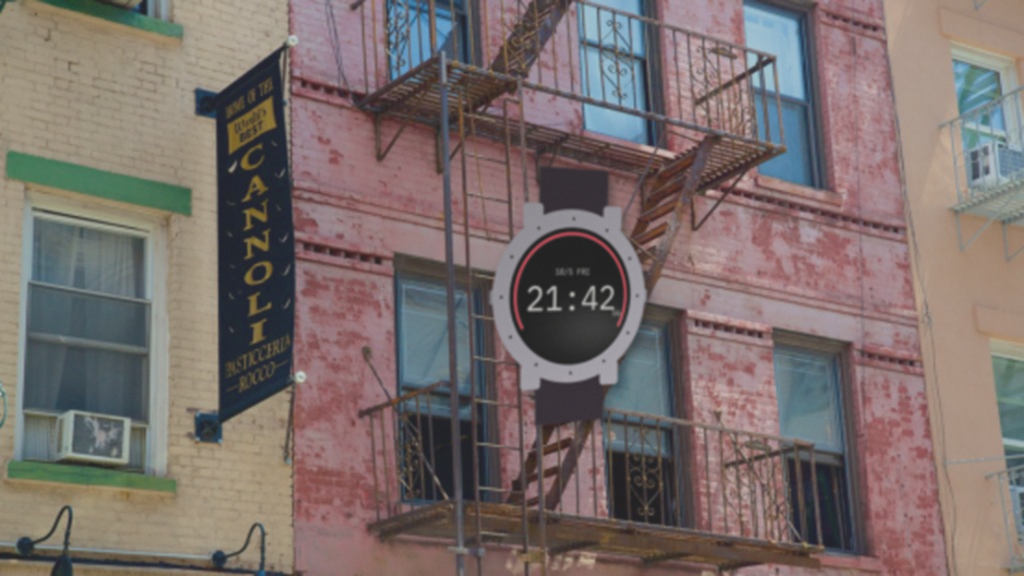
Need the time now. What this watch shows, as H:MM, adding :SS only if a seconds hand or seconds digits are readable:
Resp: 21:42
